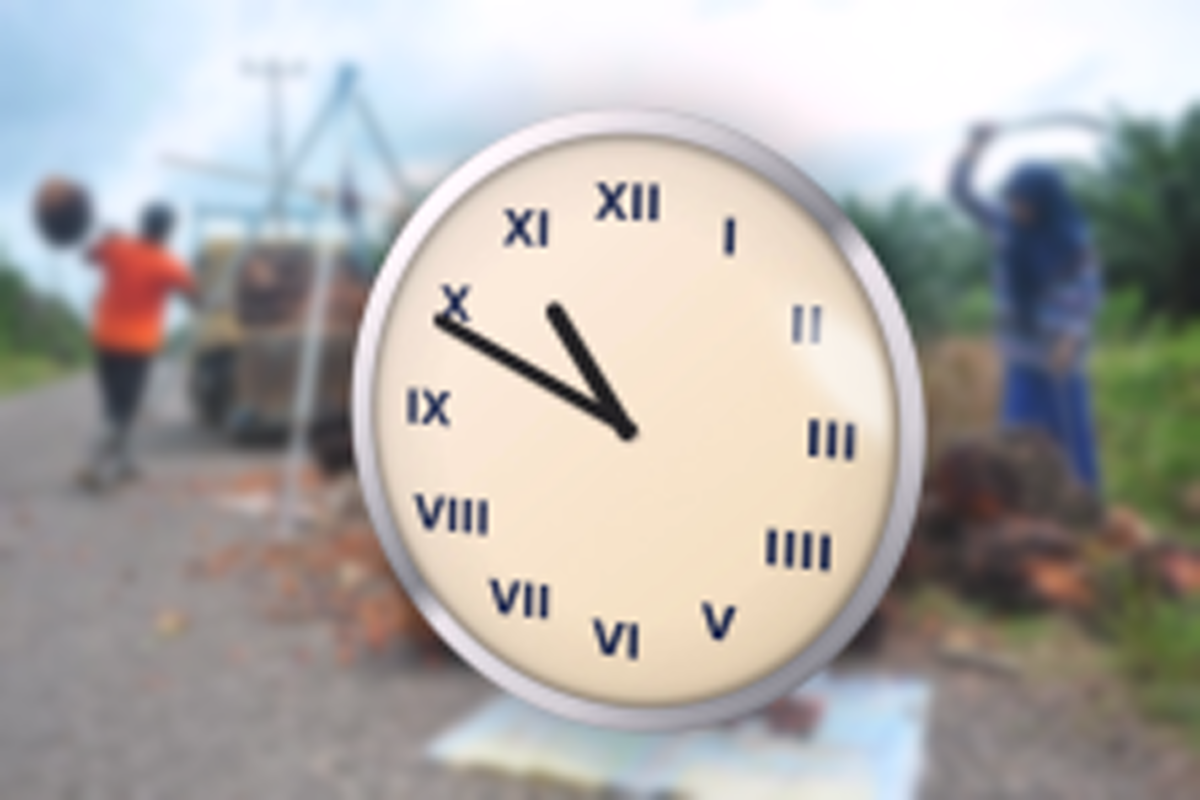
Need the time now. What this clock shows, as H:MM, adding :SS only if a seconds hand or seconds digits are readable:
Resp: 10:49
